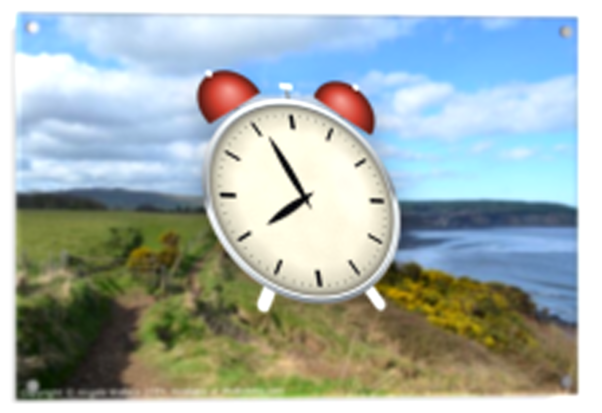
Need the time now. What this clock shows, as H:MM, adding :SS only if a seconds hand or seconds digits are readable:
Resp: 7:56
